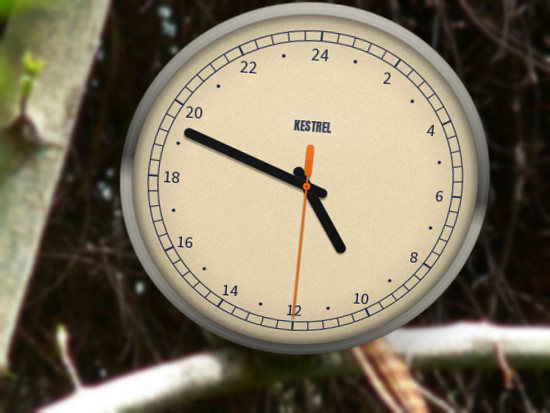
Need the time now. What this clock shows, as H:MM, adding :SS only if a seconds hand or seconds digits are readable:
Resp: 9:48:30
